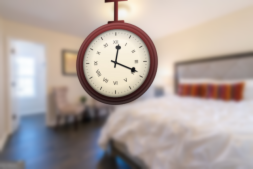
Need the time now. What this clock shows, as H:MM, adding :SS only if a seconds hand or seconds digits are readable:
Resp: 12:19
